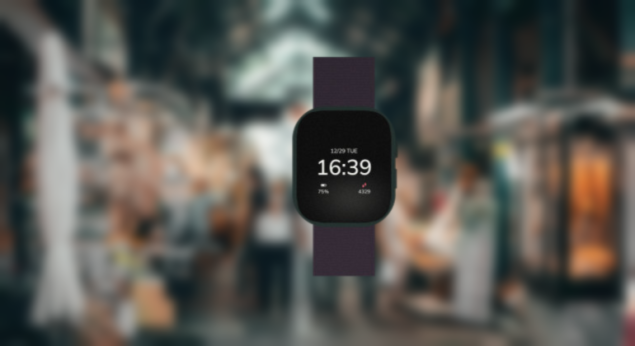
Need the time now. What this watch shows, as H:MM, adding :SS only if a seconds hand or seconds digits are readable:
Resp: 16:39
